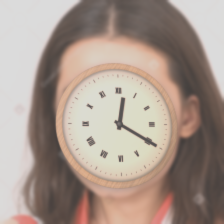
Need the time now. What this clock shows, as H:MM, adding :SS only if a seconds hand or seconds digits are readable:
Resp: 12:20
